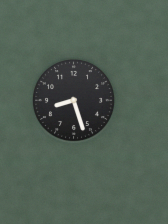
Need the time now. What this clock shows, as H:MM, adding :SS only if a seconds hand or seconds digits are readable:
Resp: 8:27
